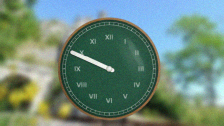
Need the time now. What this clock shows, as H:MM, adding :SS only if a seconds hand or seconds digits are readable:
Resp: 9:49
